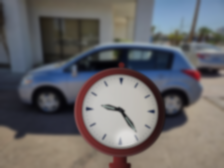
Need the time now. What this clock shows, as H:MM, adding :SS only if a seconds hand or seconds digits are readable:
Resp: 9:24
